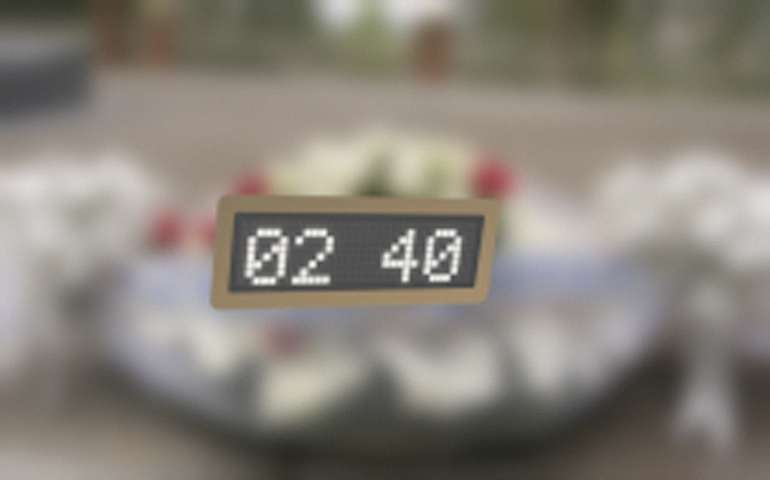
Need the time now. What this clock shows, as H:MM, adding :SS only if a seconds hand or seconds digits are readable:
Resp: 2:40
